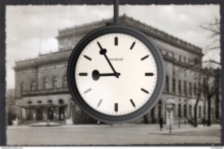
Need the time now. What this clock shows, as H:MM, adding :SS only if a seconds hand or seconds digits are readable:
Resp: 8:55
